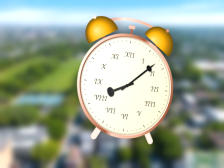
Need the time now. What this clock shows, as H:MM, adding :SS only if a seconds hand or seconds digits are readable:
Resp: 8:08
